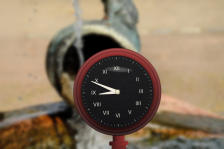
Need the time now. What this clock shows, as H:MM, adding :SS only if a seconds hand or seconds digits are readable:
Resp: 8:49
